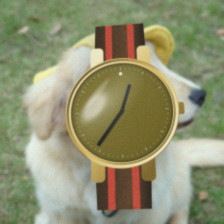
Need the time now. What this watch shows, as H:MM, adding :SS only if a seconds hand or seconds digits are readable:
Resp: 12:36
